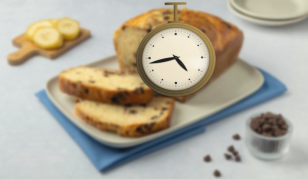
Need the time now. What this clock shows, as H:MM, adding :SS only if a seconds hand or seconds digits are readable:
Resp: 4:43
